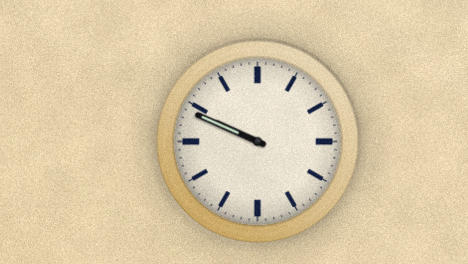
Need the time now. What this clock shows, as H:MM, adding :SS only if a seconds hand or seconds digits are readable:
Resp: 9:49
